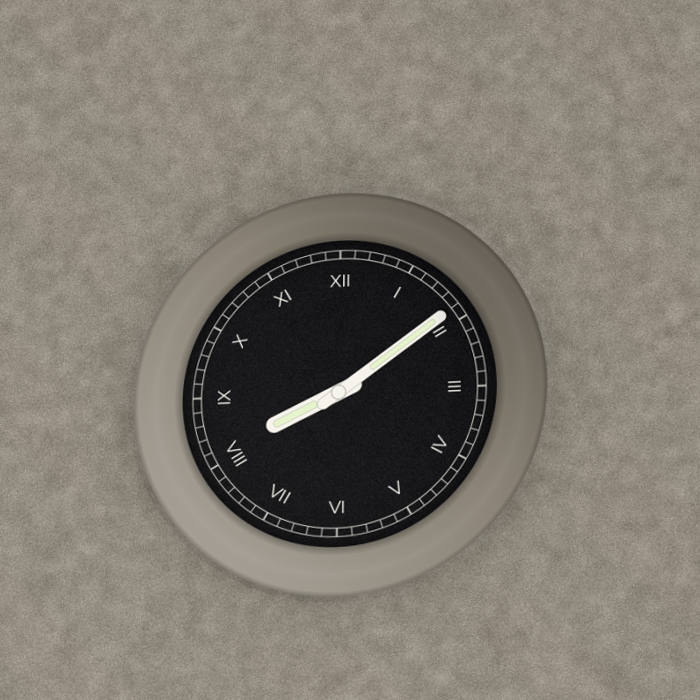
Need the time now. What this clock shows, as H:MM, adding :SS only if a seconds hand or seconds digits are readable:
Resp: 8:09
